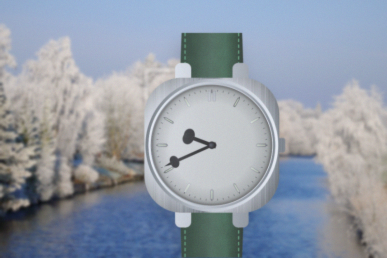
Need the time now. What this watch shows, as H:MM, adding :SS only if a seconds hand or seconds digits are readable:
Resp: 9:41
